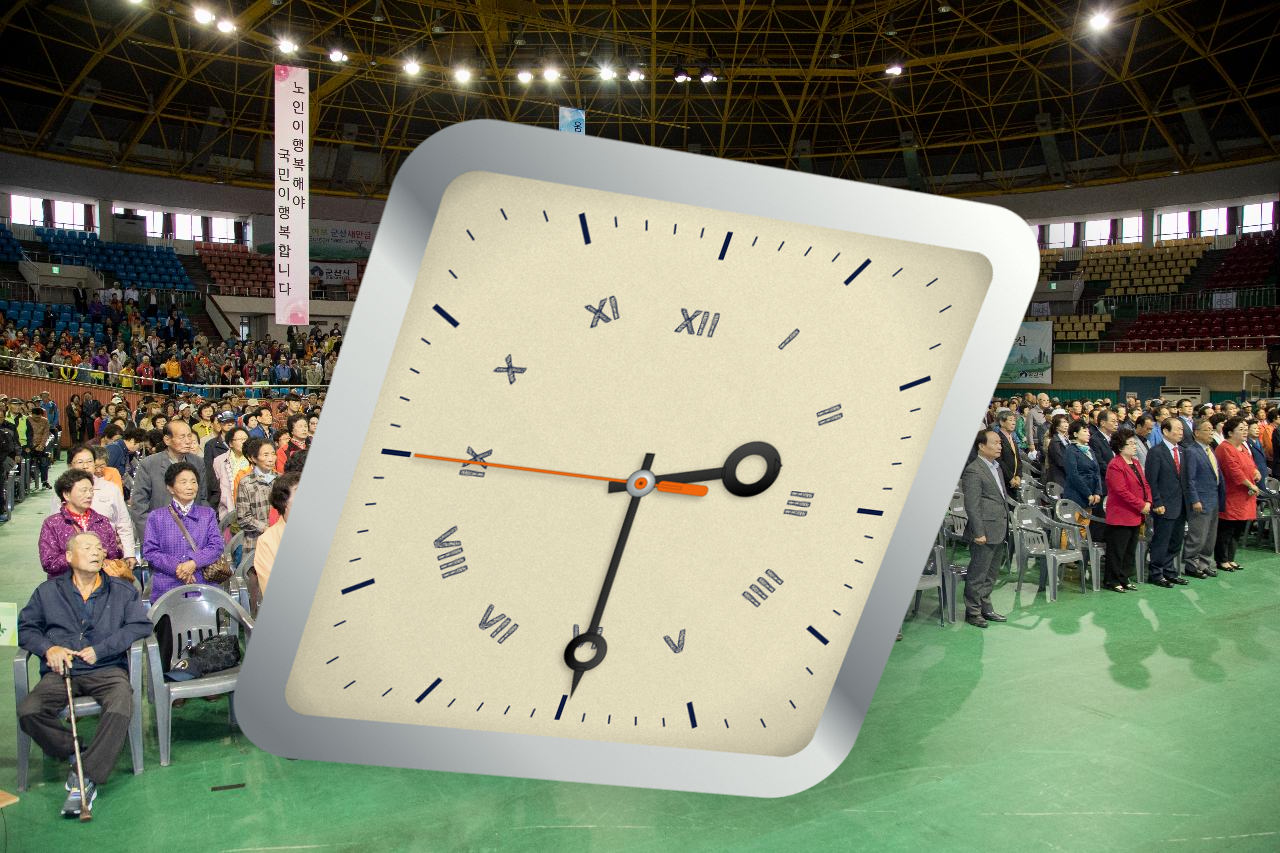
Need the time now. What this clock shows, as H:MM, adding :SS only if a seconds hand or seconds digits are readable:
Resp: 2:29:45
